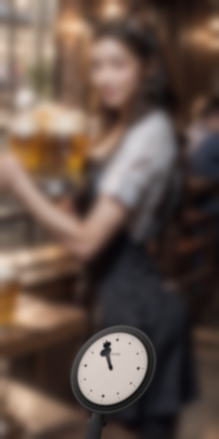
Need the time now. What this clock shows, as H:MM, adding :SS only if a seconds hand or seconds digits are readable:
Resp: 10:56
